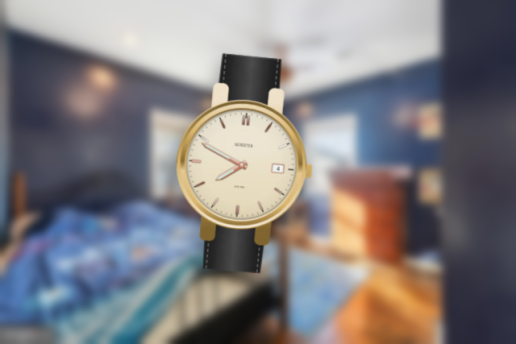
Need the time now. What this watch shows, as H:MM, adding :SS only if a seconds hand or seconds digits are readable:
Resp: 7:49
